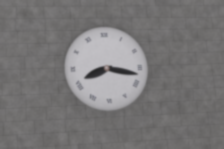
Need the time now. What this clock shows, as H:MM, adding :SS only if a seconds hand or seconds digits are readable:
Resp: 8:17
